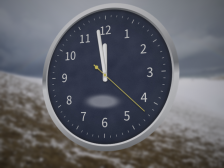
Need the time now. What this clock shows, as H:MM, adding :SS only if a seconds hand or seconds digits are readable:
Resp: 11:58:22
